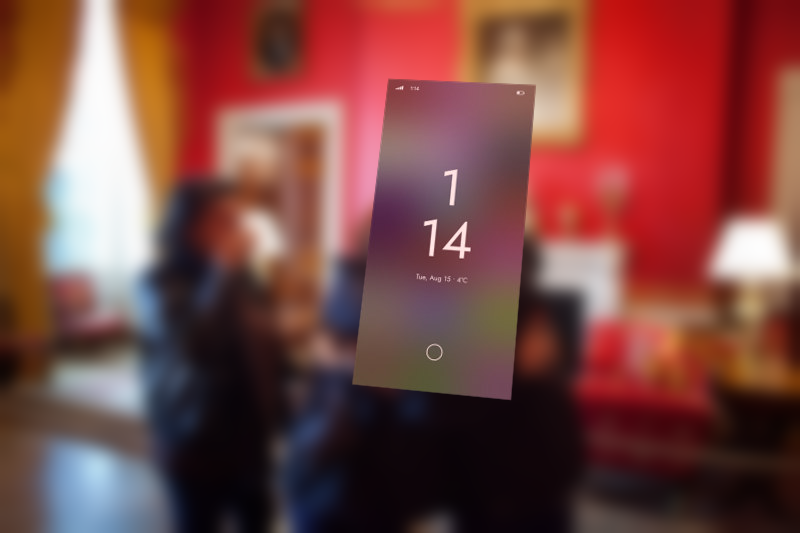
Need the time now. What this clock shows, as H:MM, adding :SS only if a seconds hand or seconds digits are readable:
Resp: 1:14
